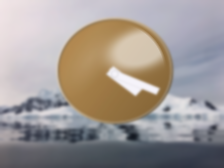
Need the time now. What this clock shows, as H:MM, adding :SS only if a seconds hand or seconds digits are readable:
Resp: 4:19
